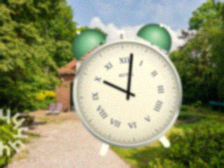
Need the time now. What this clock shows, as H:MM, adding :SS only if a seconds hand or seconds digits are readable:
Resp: 10:02
